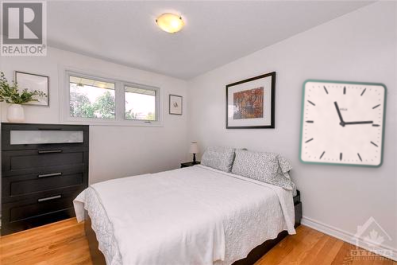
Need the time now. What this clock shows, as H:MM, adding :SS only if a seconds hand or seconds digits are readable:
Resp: 11:14
